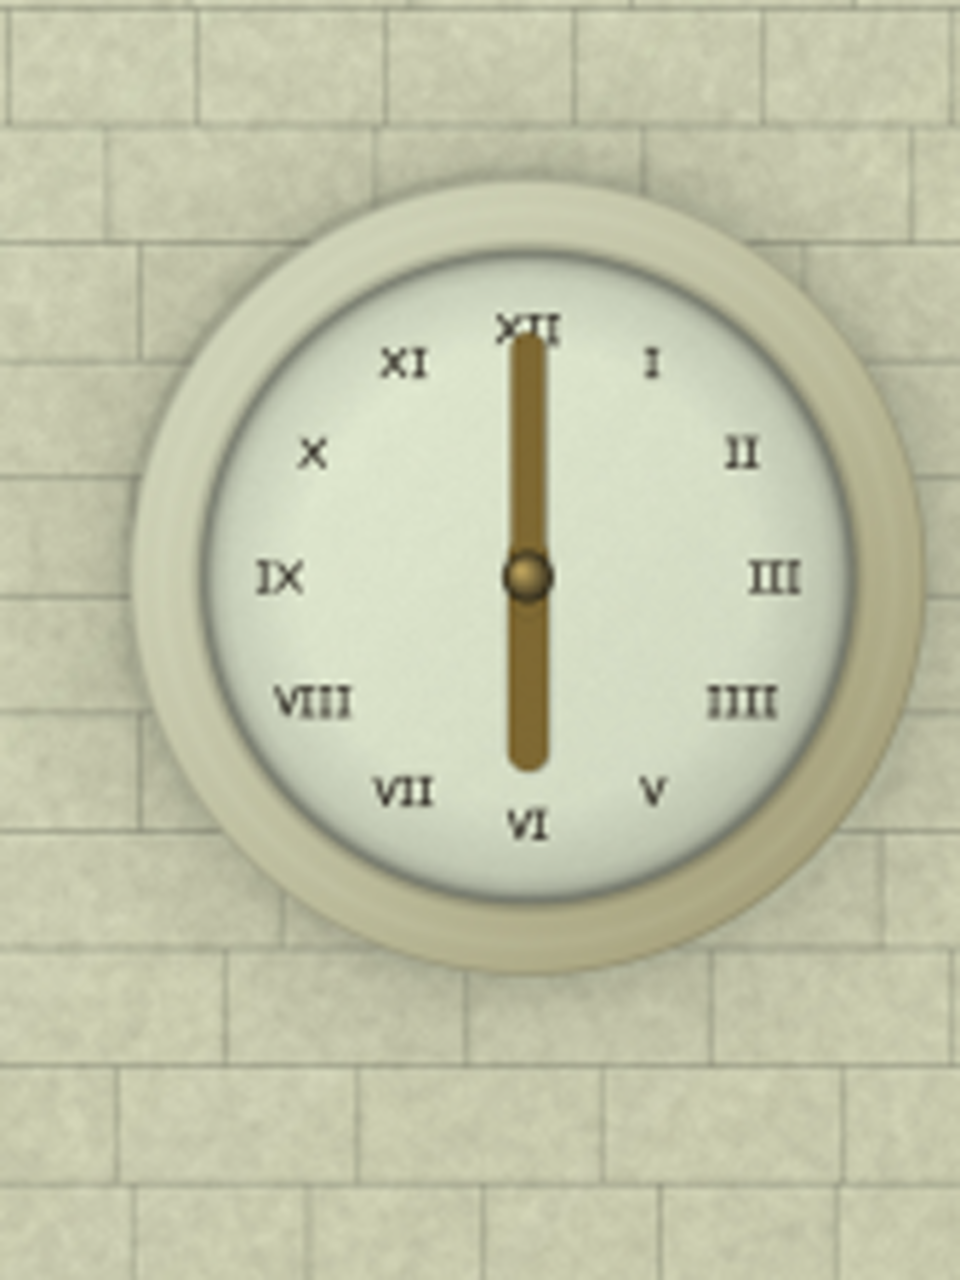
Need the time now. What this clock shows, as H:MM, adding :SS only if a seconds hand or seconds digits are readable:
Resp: 6:00
